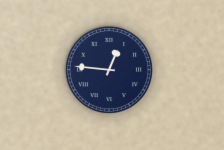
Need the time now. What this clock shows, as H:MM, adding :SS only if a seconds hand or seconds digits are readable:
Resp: 12:46
